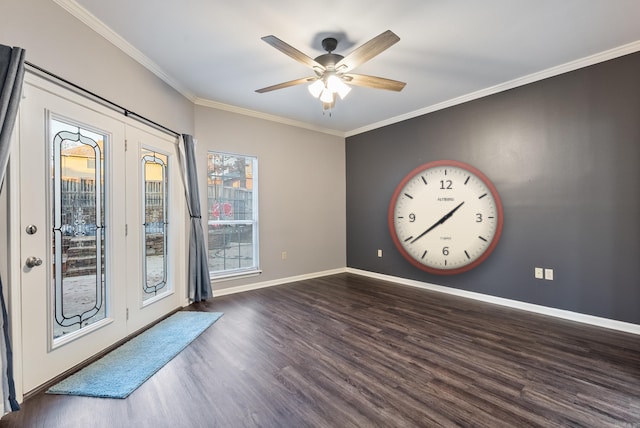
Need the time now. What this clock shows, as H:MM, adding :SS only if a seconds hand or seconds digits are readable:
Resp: 1:39
